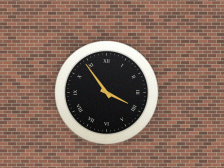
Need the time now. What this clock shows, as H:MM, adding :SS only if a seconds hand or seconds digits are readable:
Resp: 3:54
